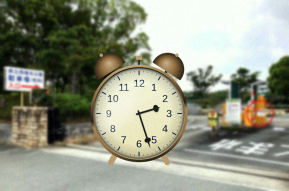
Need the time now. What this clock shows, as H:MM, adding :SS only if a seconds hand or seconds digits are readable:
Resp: 2:27
